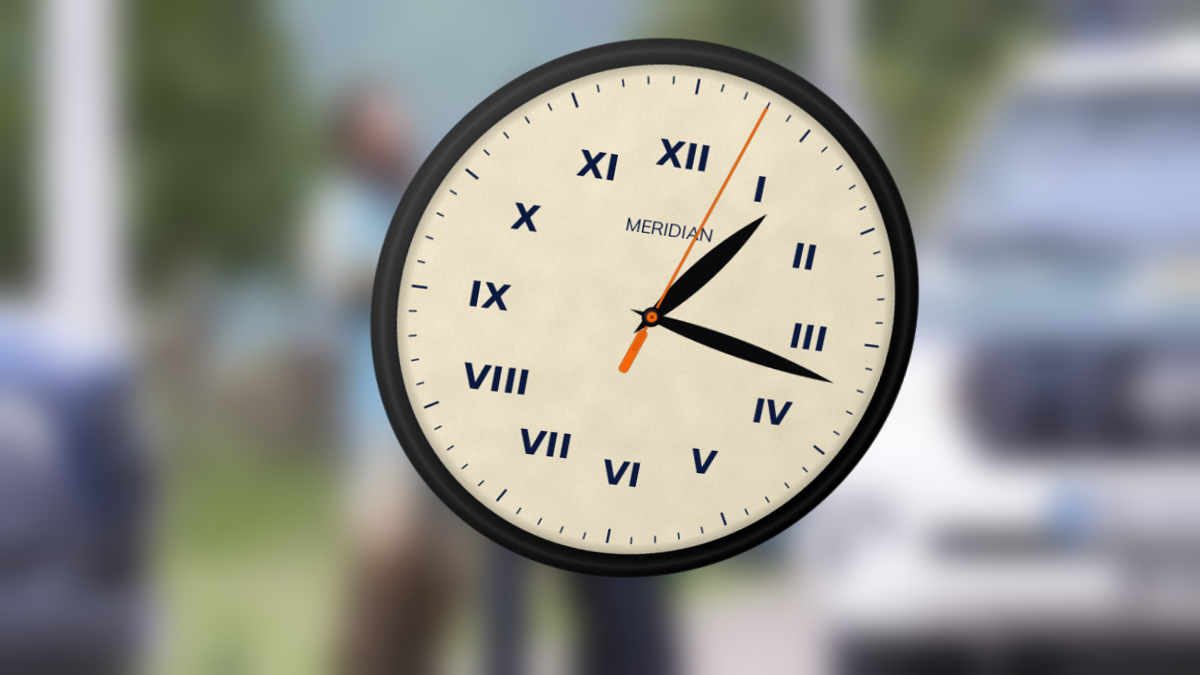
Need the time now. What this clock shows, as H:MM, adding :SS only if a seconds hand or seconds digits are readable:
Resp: 1:17:03
